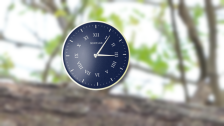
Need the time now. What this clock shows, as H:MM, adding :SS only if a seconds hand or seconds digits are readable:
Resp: 3:06
